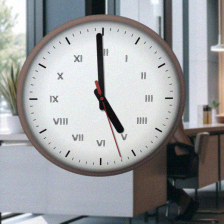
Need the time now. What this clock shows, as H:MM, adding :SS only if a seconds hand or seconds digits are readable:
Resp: 4:59:27
